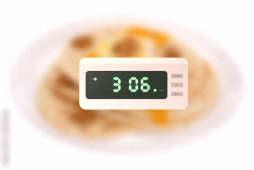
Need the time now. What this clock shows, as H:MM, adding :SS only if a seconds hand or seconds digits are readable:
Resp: 3:06
